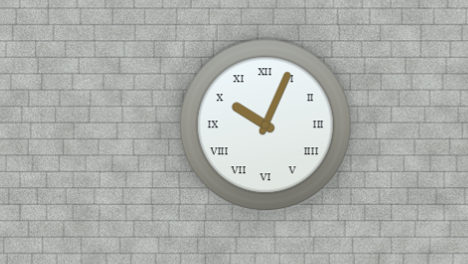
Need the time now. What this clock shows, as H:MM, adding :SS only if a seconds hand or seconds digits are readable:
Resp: 10:04
